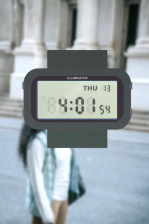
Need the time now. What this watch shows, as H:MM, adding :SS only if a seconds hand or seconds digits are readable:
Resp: 4:01:54
